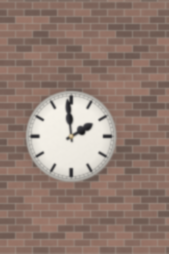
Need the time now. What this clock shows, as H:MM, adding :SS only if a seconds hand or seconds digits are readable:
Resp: 1:59
